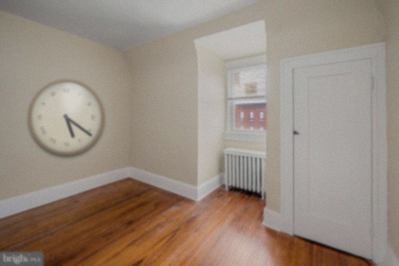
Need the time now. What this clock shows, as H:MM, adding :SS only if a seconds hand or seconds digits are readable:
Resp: 5:21
